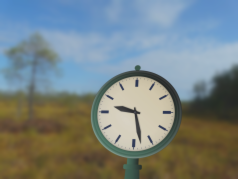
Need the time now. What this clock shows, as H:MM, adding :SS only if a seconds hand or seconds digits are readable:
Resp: 9:28
